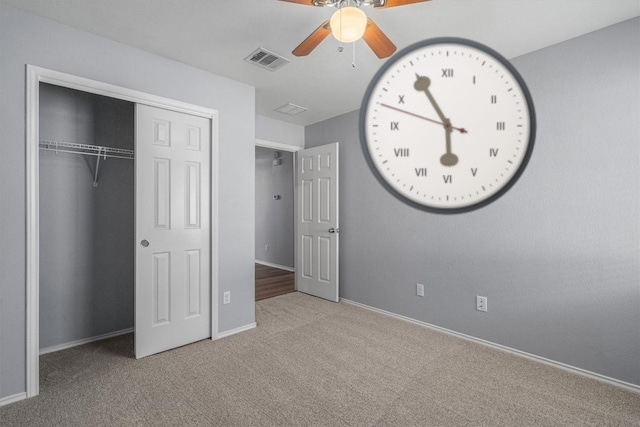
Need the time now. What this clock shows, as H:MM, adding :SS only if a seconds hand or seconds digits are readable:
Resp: 5:54:48
